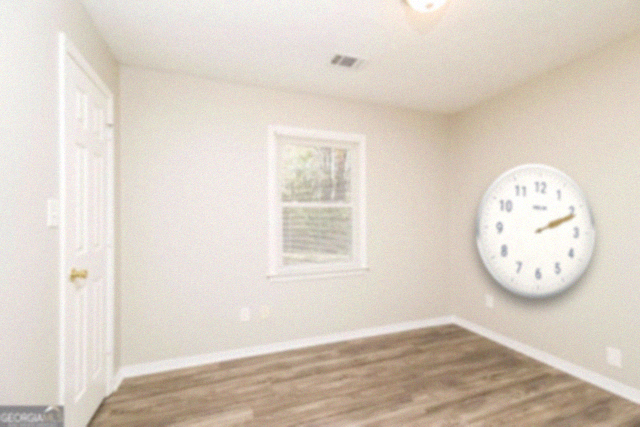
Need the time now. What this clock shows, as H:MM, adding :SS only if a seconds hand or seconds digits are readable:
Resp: 2:11
